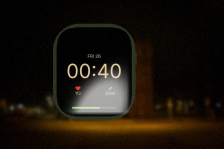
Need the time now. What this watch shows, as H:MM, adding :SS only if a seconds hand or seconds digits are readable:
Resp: 0:40
